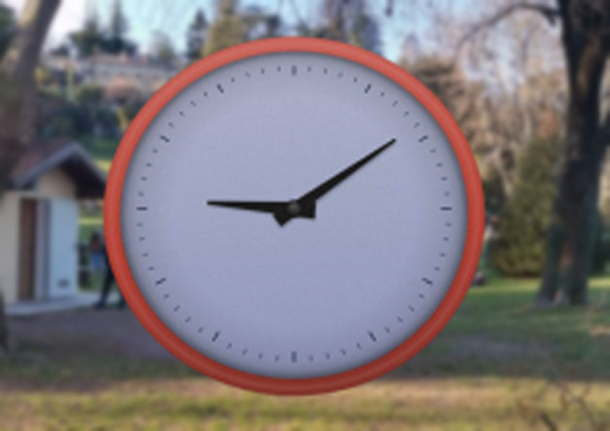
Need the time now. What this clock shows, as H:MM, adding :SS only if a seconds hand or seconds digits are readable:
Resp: 9:09
